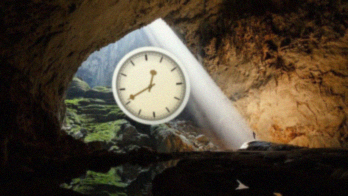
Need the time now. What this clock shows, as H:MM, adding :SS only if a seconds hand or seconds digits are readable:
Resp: 12:41
